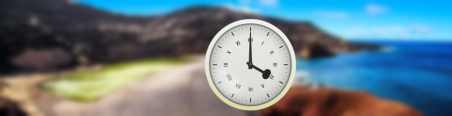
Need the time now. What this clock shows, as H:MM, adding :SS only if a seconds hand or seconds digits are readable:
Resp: 4:00
